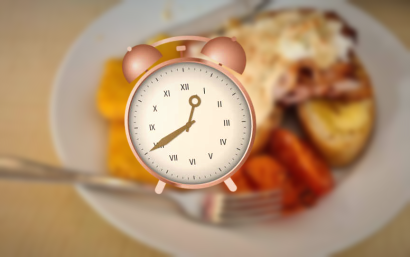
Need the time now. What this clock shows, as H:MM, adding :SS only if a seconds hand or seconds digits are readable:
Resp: 12:40
